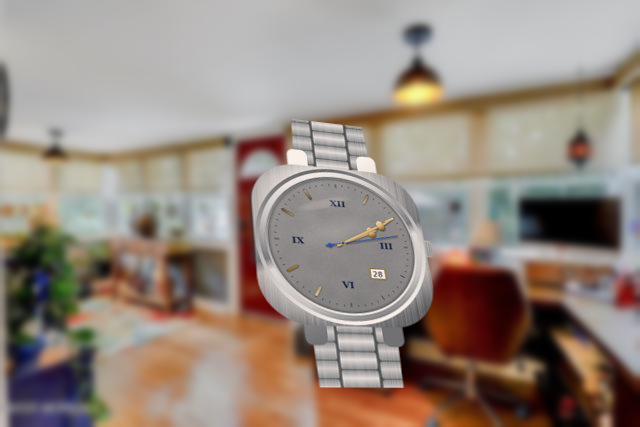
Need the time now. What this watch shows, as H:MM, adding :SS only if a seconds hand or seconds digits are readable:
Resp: 2:10:13
